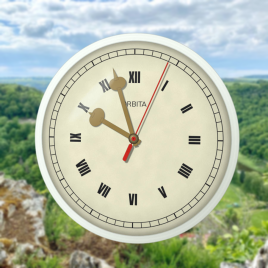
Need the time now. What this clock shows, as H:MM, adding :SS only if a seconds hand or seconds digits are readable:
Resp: 9:57:04
